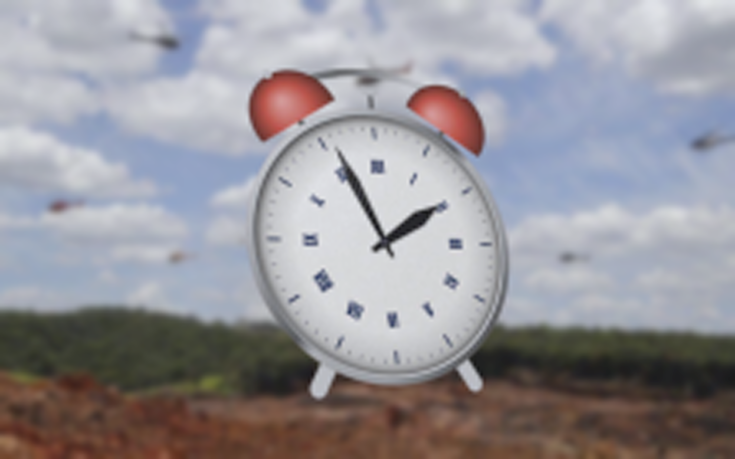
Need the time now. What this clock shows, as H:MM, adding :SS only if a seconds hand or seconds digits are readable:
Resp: 1:56
